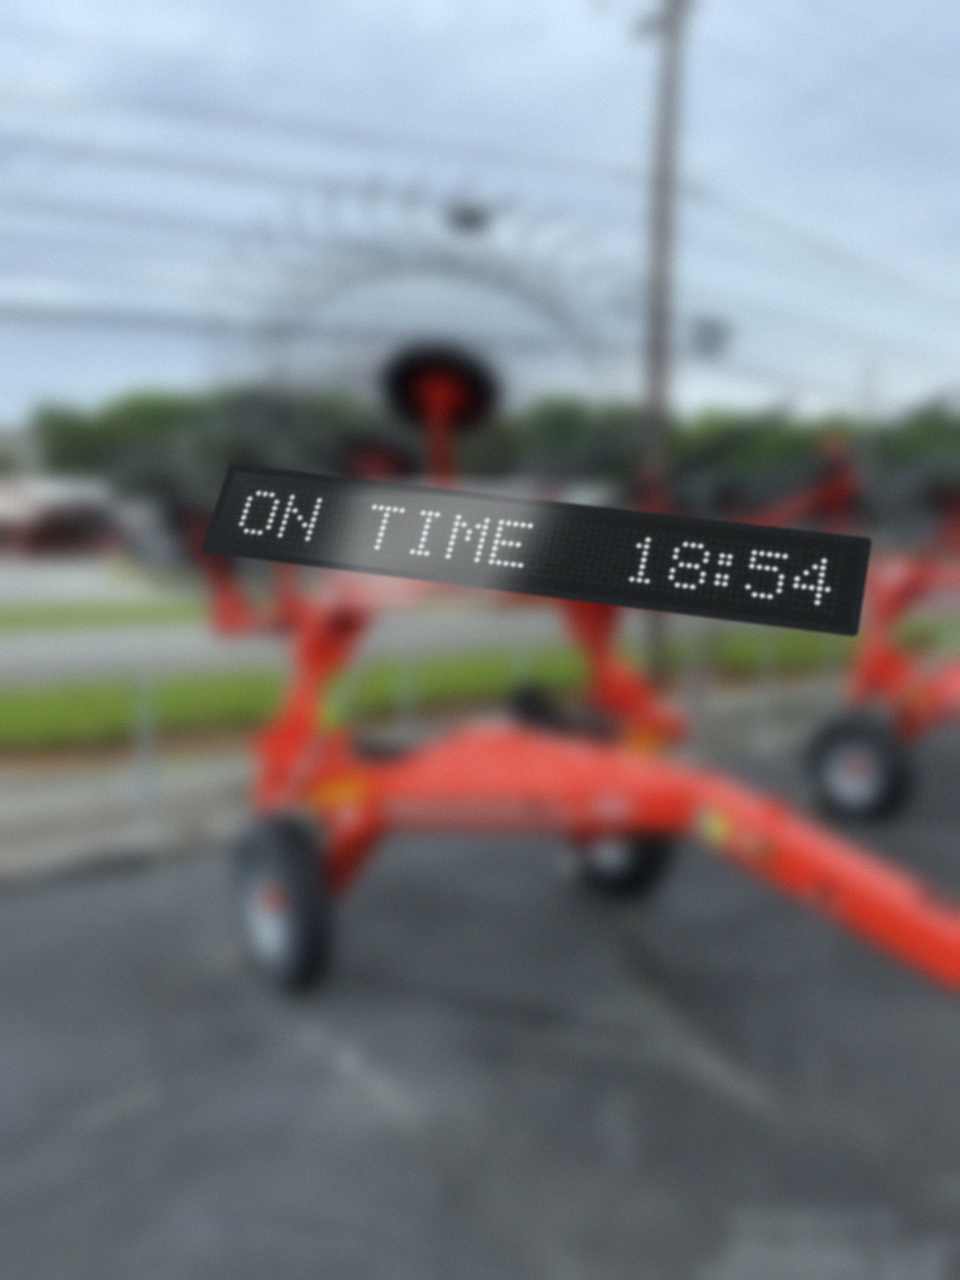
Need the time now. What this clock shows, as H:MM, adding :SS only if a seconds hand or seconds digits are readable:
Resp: 18:54
